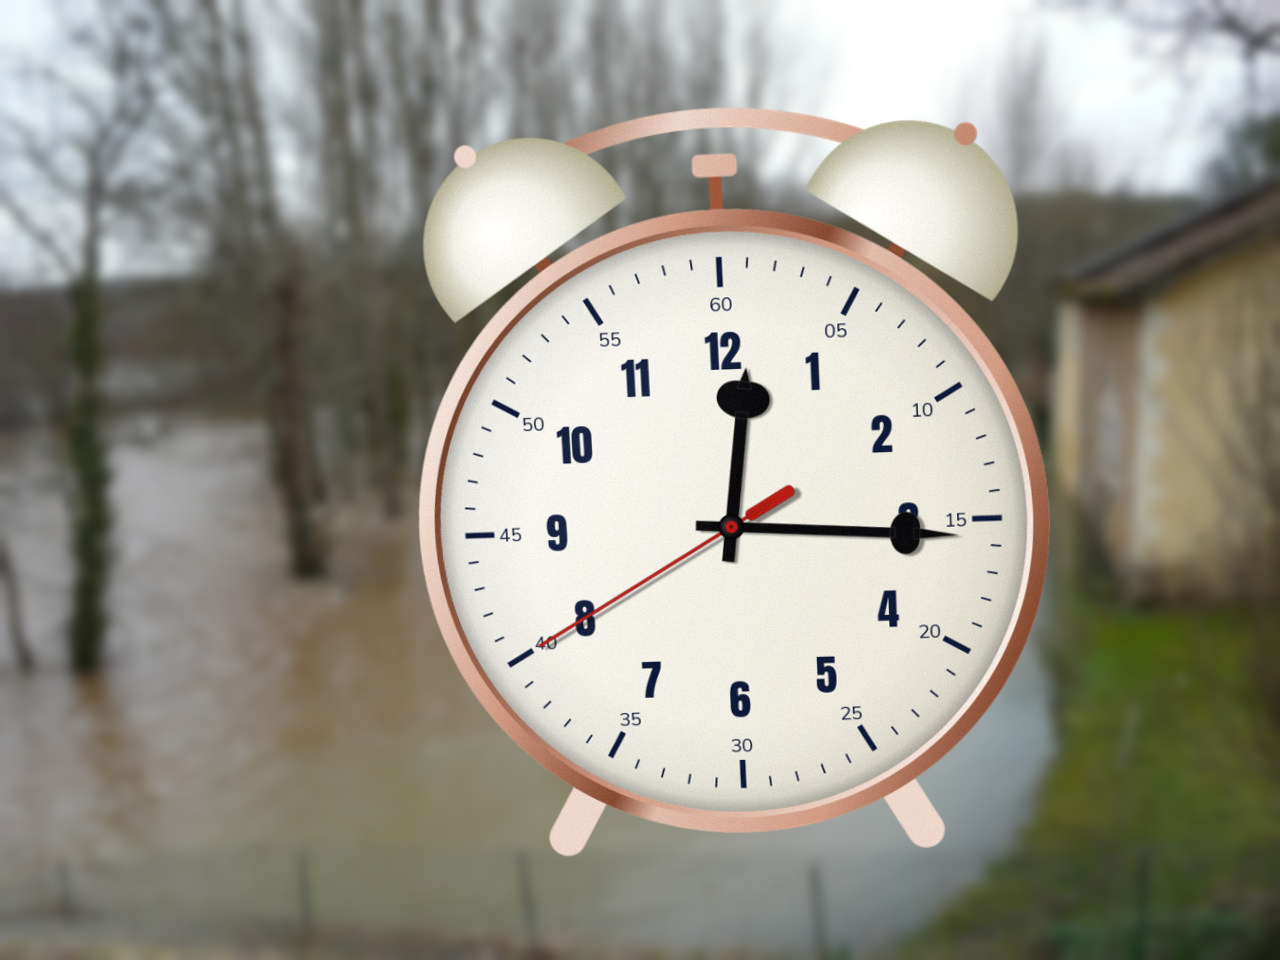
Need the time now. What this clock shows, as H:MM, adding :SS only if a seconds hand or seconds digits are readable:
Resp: 12:15:40
